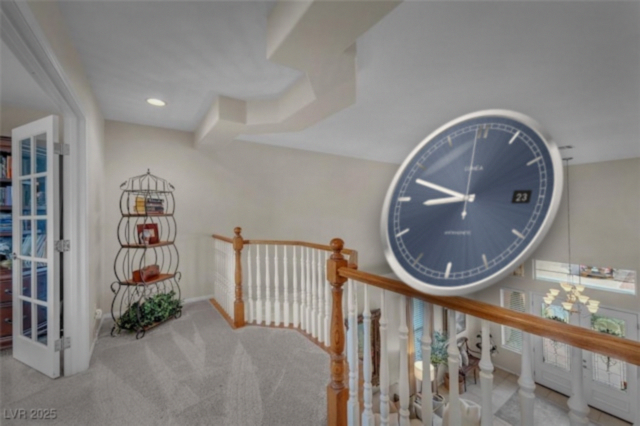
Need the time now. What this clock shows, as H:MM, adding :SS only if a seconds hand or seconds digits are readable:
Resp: 8:47:59
